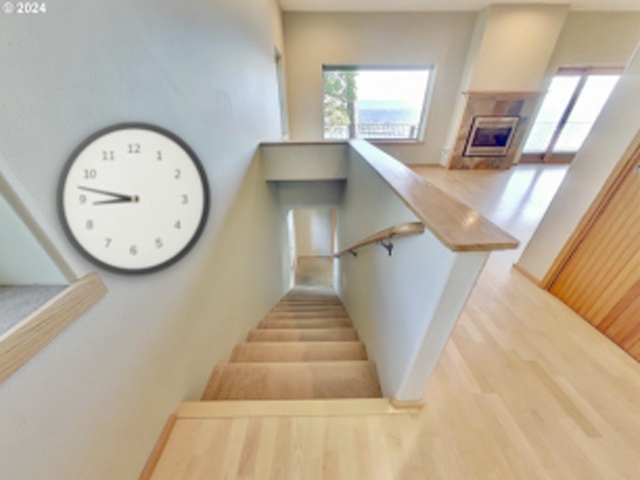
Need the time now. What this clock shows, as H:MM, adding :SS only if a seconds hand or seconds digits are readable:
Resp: 8:47
